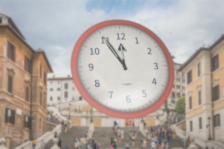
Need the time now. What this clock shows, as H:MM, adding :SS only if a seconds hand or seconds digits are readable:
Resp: 11:55
